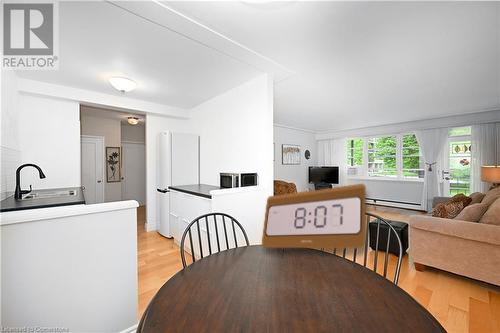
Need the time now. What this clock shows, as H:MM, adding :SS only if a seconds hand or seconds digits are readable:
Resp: 8:07
